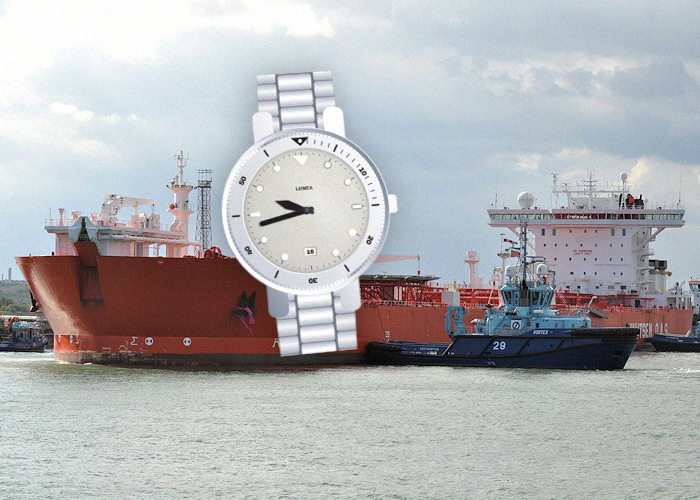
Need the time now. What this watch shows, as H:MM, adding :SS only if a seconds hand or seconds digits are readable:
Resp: 9:43
